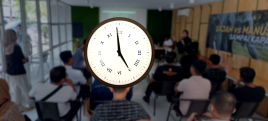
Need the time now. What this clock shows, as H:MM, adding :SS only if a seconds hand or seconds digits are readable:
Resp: 4:59
